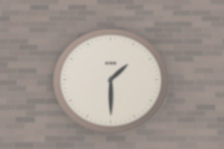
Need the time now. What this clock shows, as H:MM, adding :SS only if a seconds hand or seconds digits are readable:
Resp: 1:30
